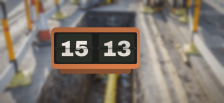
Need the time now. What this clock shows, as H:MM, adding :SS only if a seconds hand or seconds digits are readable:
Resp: 15:13
